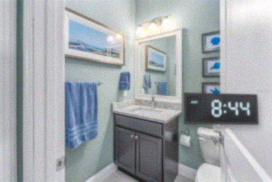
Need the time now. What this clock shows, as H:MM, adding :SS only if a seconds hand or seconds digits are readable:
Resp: 8:44
